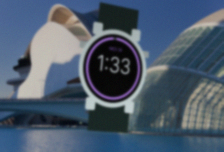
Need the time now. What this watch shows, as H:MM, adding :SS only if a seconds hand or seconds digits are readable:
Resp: 1:33
